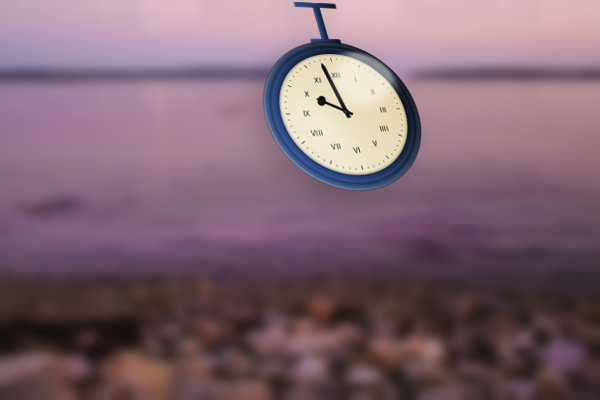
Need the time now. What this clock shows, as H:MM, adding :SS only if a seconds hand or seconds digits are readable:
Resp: 9:58
